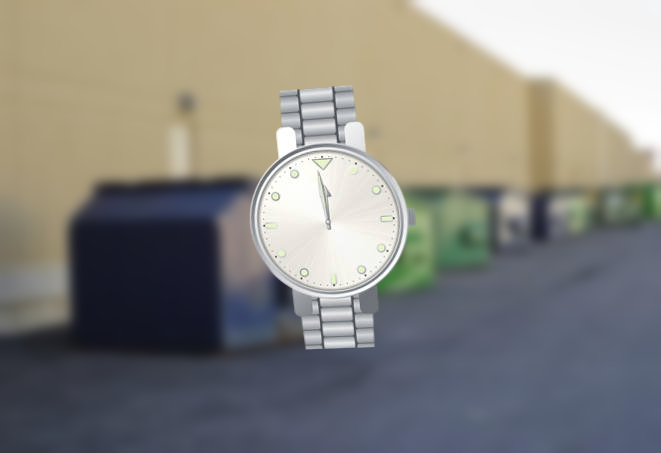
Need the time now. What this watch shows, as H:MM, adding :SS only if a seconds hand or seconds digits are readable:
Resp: 11:59
